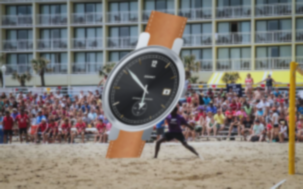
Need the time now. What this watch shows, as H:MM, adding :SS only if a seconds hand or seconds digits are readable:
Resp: 5:51
